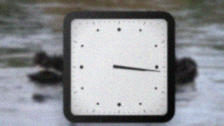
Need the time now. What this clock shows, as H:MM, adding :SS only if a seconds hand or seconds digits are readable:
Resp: 3:16
